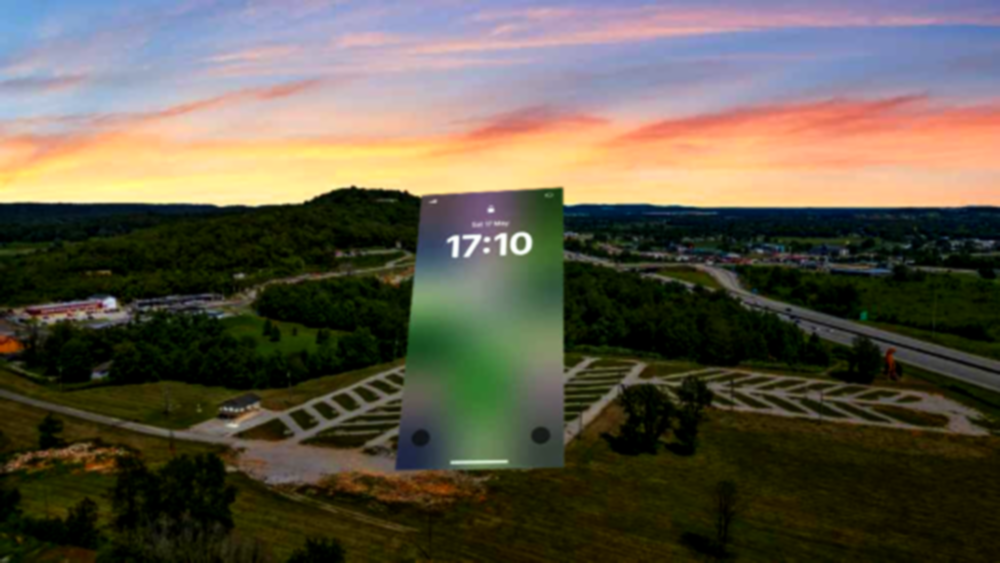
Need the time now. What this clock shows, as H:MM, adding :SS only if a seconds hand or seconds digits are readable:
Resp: 17:10
